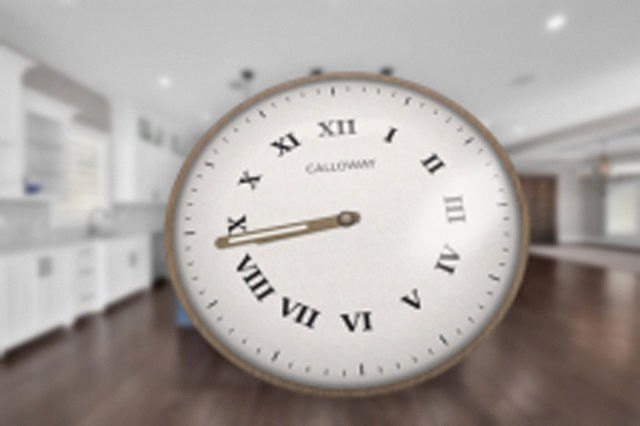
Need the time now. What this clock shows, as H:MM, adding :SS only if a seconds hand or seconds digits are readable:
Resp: 8:44
